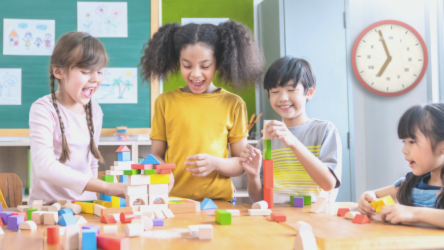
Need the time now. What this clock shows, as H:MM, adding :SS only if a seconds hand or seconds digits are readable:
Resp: 6:56
